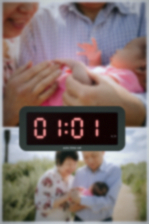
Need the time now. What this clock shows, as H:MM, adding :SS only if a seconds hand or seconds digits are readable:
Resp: 1:01
